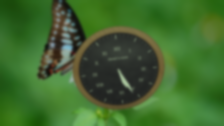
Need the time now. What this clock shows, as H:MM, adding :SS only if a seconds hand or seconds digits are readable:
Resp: 5:26
